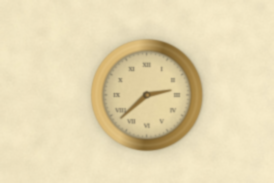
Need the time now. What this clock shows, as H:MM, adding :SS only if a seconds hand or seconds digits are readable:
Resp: 2:38
